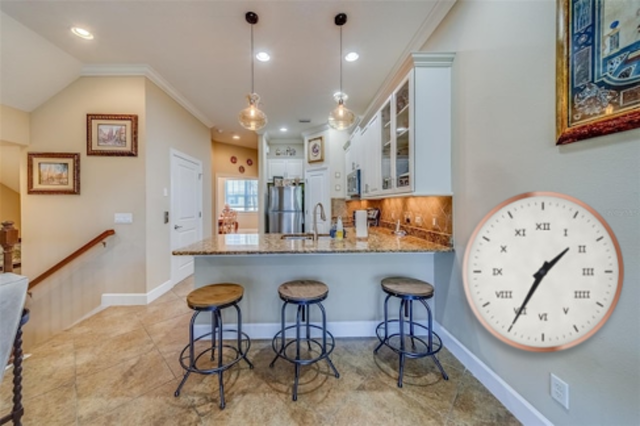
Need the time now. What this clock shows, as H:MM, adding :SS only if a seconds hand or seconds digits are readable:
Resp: 1:35
